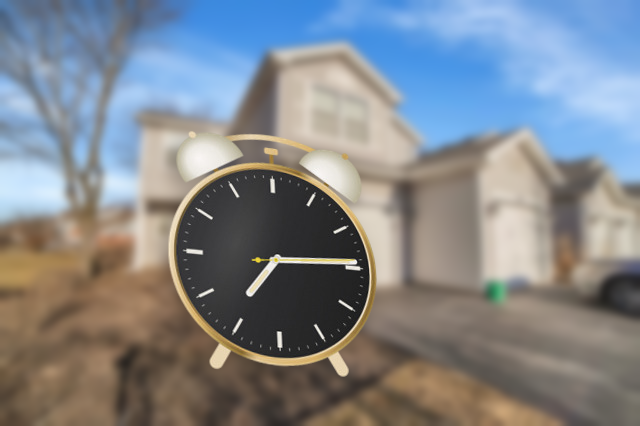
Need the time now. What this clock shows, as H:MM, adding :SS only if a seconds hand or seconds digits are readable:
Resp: 7:14:14
